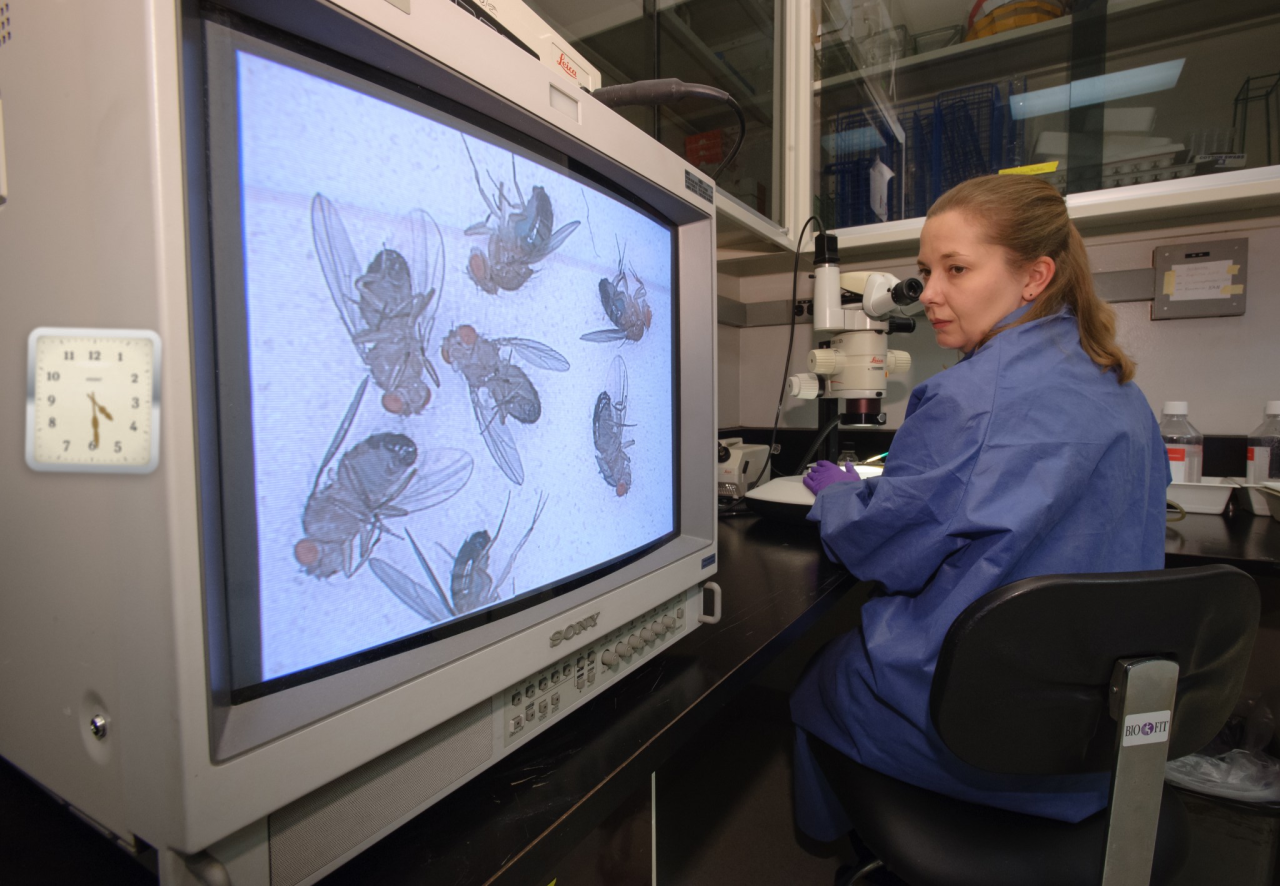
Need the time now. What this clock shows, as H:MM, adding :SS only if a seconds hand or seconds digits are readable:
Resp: 4:29
